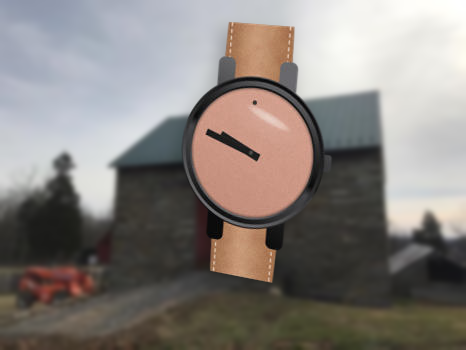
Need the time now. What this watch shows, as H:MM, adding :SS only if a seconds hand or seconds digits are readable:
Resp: 9:48
